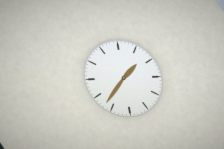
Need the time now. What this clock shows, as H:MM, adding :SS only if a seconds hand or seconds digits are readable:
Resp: 1:37
